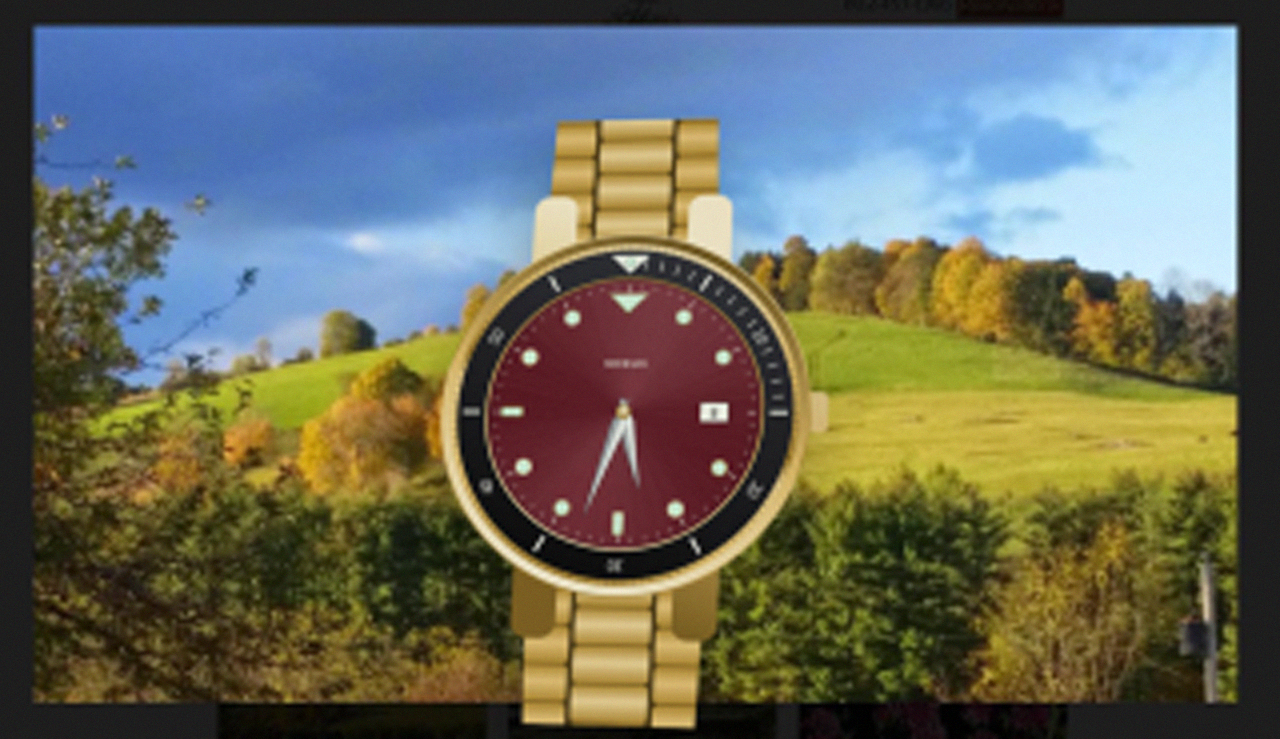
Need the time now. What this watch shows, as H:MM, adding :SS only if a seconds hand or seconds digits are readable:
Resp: 5:33
